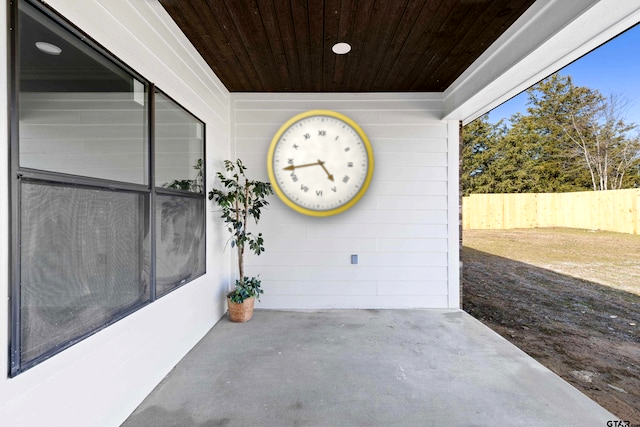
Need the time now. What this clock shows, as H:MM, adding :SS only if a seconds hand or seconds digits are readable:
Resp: 4:43
